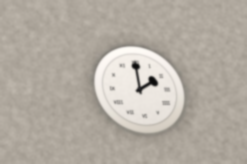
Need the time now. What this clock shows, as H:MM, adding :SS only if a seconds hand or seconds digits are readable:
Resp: 2:00
